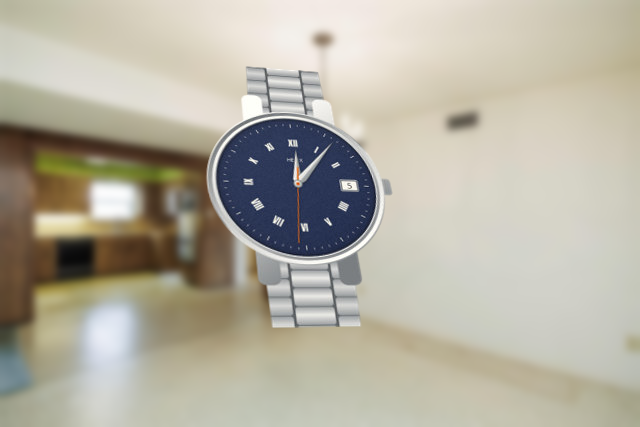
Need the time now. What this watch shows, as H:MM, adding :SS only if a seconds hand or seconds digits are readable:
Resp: 12:06:31
